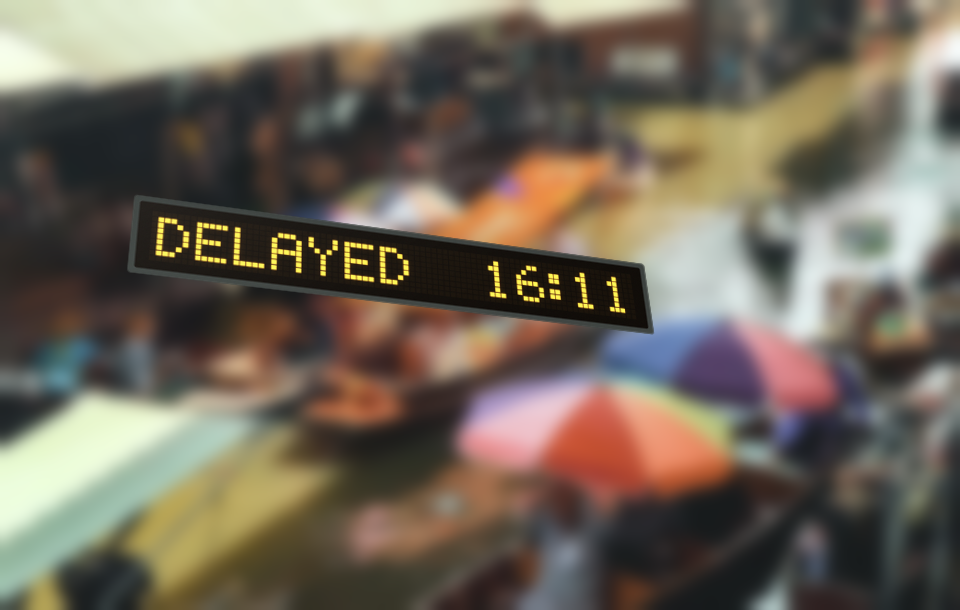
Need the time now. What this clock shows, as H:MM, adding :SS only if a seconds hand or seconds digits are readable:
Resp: 16:11
